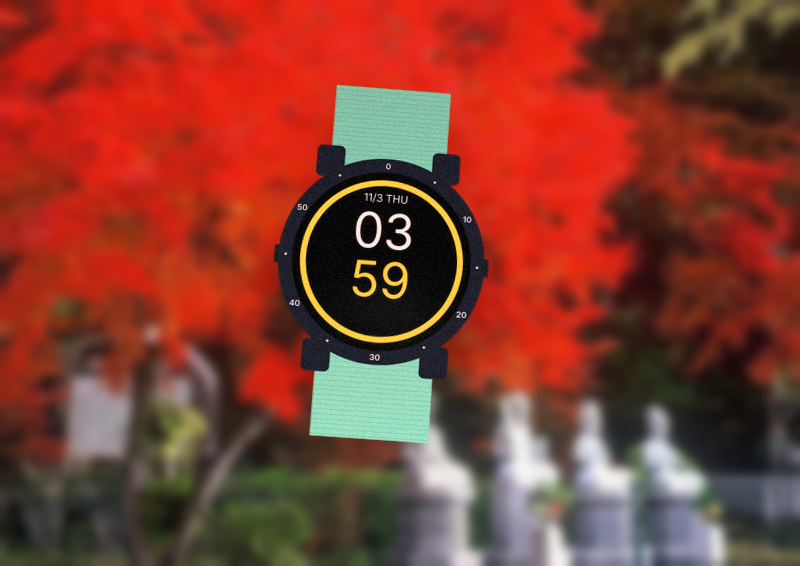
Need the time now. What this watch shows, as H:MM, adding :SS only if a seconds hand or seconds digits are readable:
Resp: 3:59
